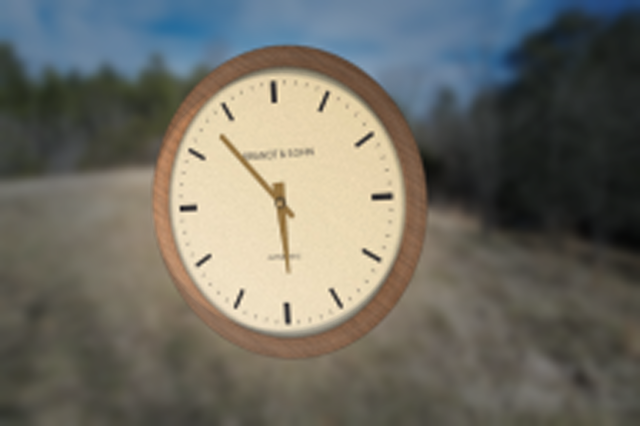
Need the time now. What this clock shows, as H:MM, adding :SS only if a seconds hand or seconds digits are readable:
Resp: 5:53
